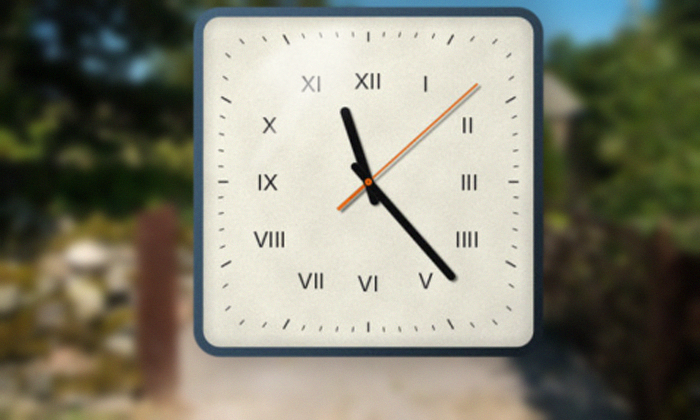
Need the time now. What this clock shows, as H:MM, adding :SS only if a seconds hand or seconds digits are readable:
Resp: 11:23:08
